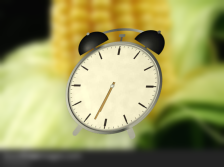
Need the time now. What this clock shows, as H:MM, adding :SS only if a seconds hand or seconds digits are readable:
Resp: 6:33
